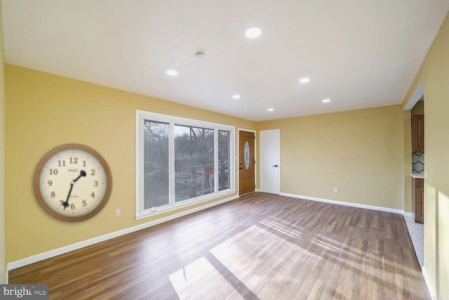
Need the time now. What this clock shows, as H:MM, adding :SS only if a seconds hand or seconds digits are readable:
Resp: 1:33
